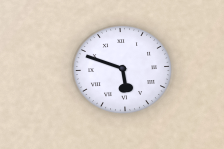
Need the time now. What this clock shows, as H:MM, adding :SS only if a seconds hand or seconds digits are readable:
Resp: 5:49
